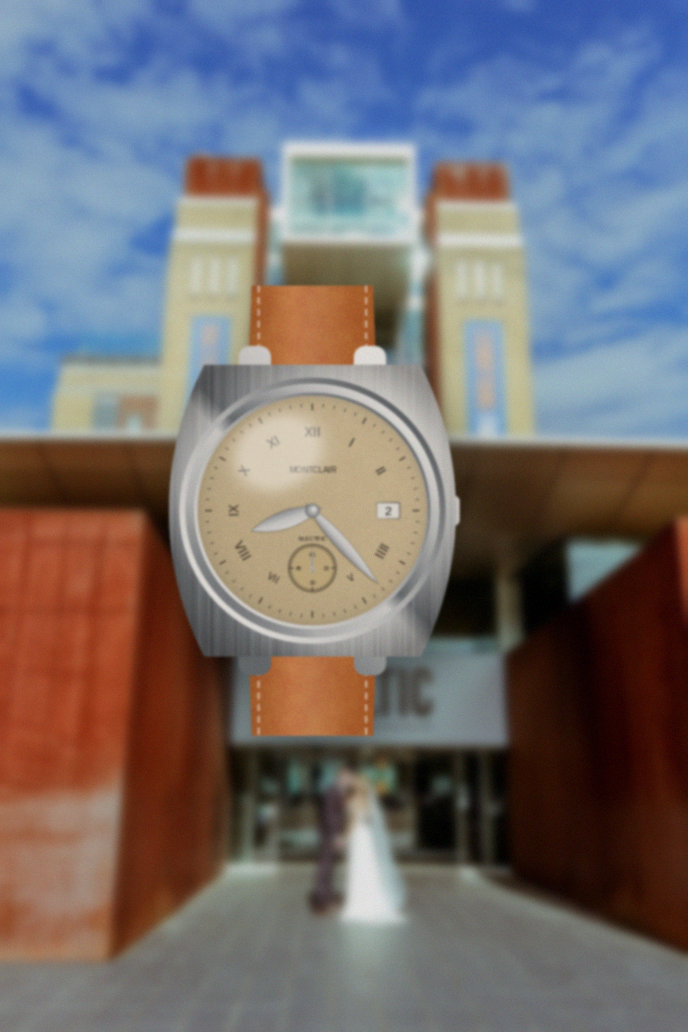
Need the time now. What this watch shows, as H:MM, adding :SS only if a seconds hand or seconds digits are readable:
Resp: 8:23
